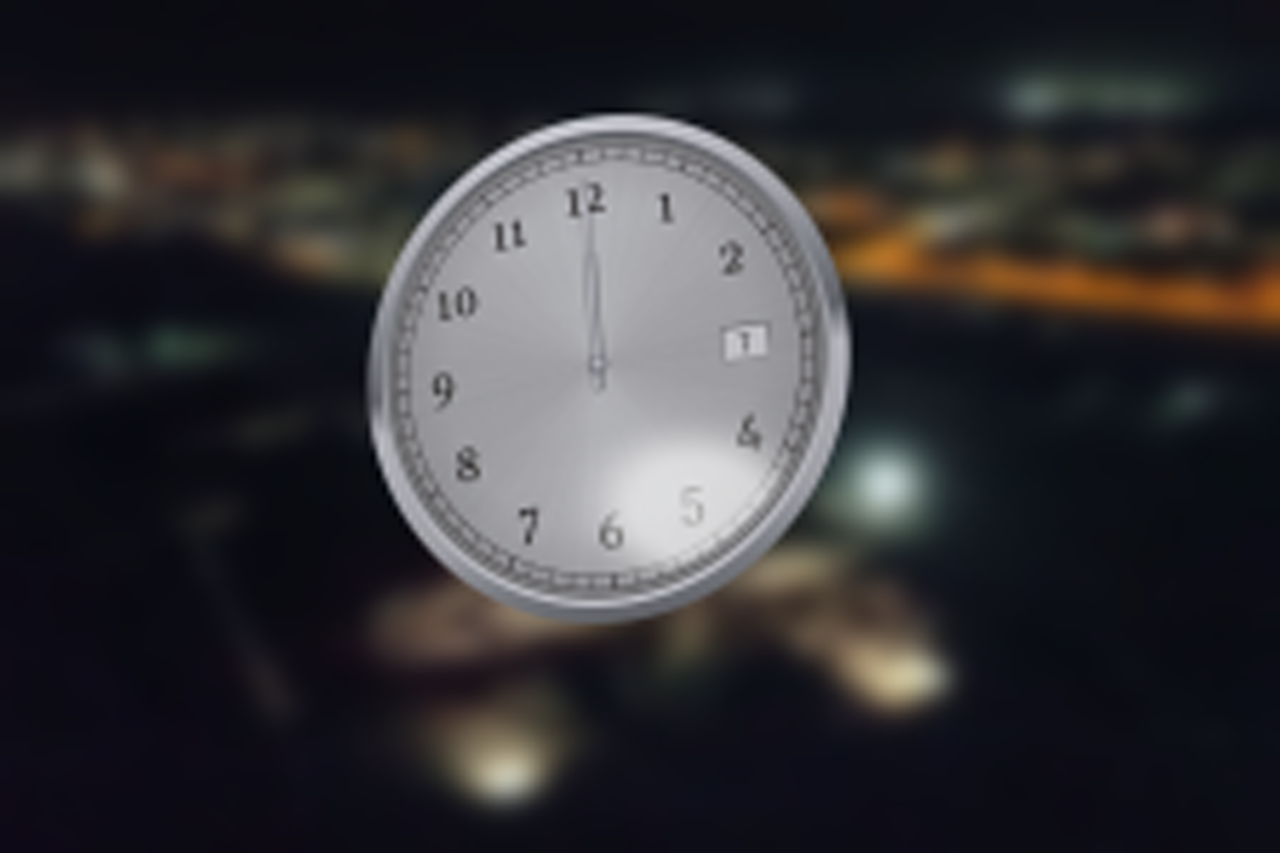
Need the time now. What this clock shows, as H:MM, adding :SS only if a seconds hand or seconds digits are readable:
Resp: 12:00
